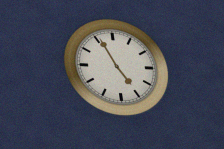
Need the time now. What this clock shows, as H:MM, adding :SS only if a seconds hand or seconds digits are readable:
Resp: 4:56
